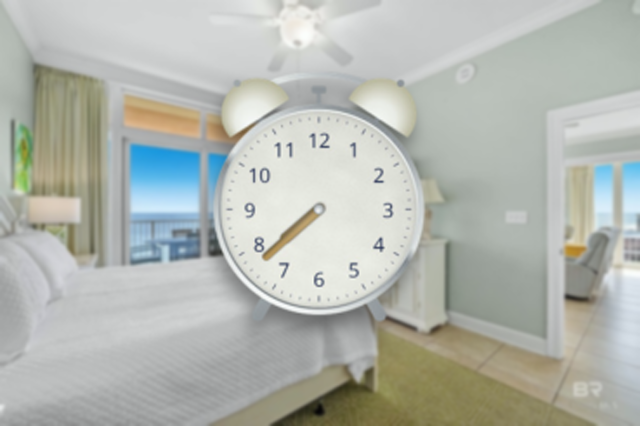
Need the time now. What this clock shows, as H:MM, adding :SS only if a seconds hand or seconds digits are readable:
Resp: 7:38
